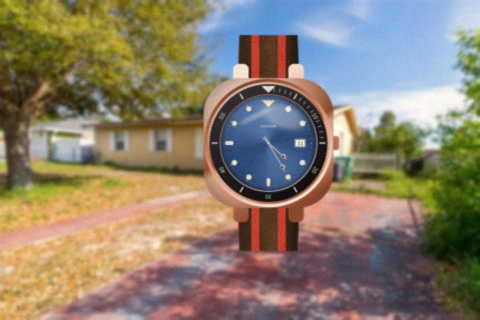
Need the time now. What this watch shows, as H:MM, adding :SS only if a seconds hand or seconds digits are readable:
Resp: 4:25
